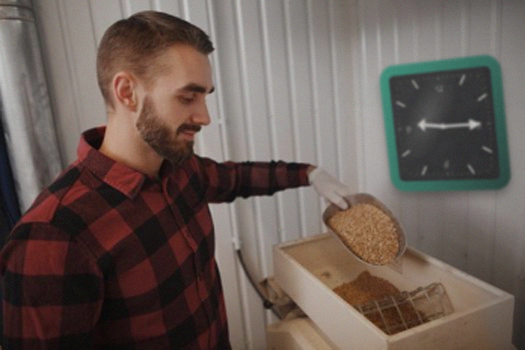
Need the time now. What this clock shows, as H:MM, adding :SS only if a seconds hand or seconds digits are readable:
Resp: 9:15
